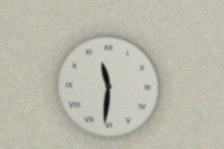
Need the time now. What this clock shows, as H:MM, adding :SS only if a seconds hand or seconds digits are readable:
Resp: 11:31
